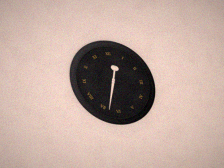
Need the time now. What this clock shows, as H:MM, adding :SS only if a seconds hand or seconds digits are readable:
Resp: 12:33
